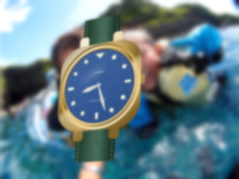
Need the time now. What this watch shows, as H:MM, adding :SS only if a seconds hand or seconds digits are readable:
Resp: 8:27
